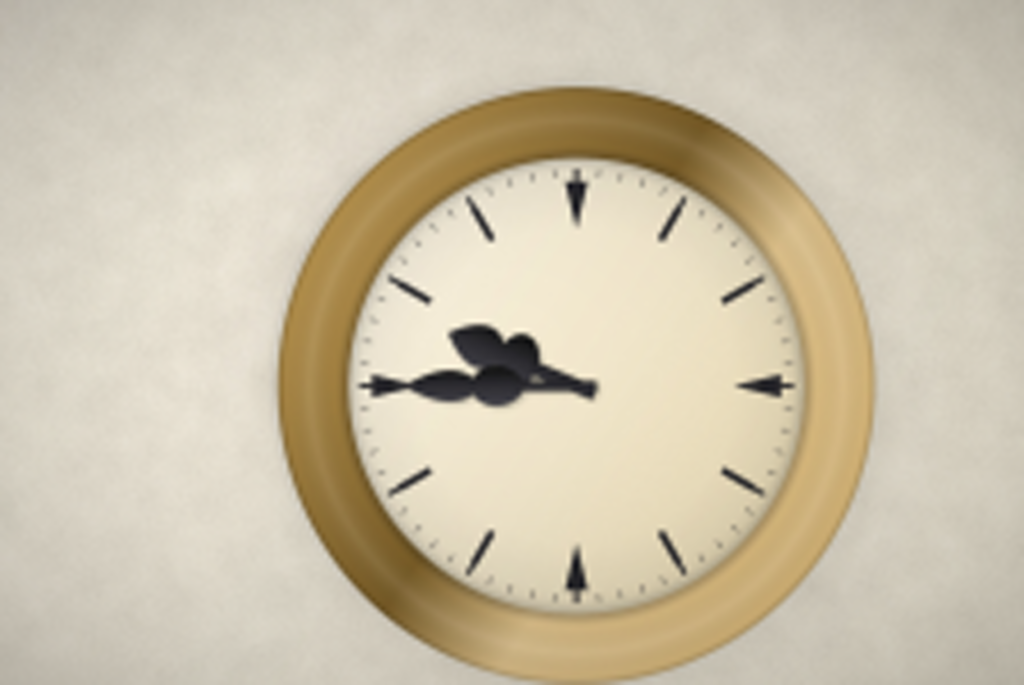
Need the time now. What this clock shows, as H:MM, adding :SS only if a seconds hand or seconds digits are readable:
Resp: 9:45
